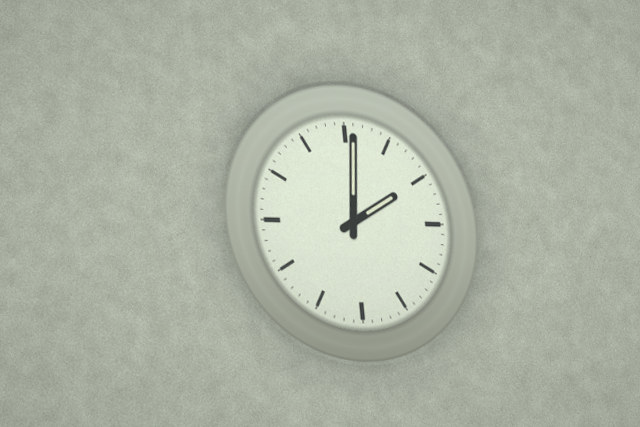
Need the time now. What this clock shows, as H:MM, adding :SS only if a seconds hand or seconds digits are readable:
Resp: 2:01
